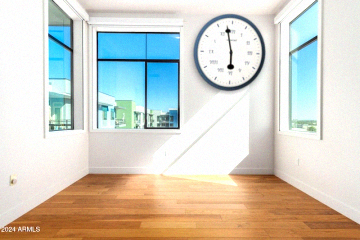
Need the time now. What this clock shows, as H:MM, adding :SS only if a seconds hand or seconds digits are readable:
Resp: 5:58
